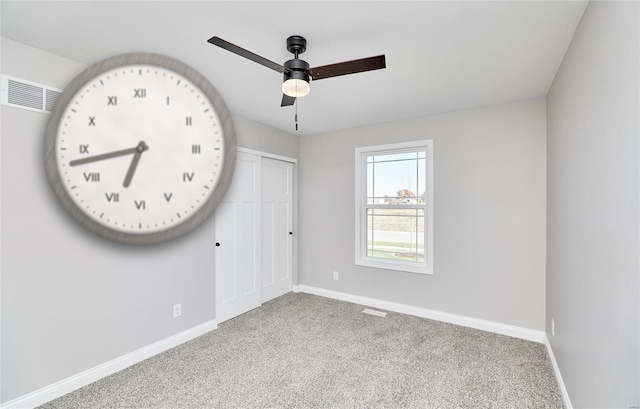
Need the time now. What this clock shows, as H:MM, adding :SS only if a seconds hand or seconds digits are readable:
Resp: 6:43
